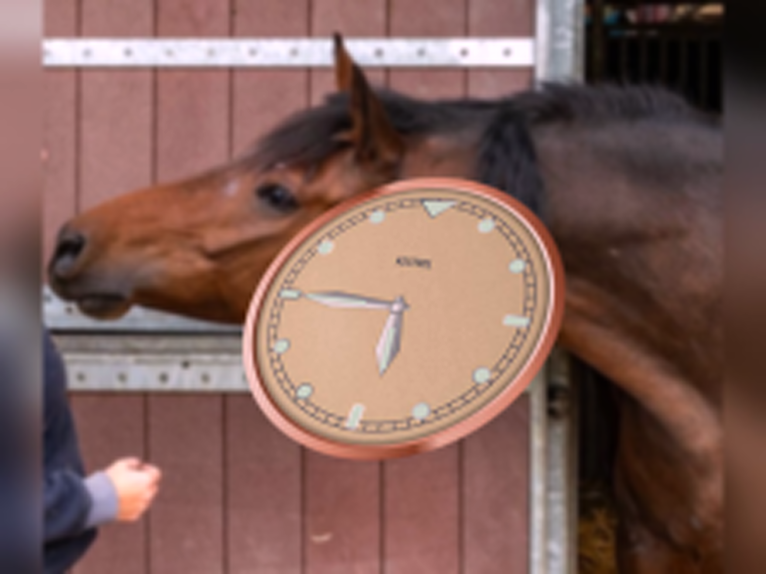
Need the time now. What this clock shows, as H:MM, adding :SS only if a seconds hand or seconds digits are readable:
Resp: 5:45
